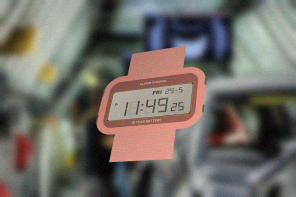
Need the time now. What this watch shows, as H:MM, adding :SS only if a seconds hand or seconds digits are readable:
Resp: 11:49:25
